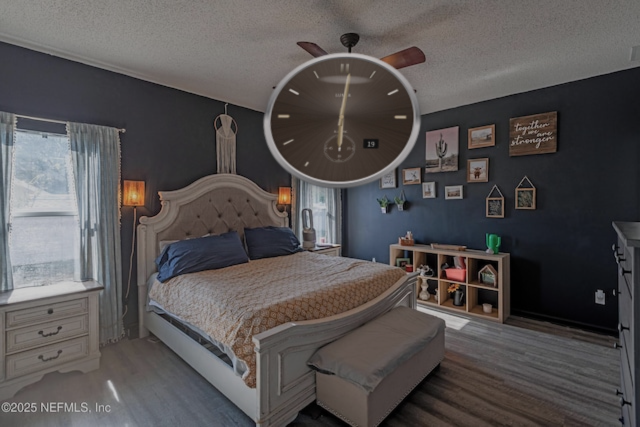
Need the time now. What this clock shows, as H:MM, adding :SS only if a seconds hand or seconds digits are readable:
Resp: 6:01
